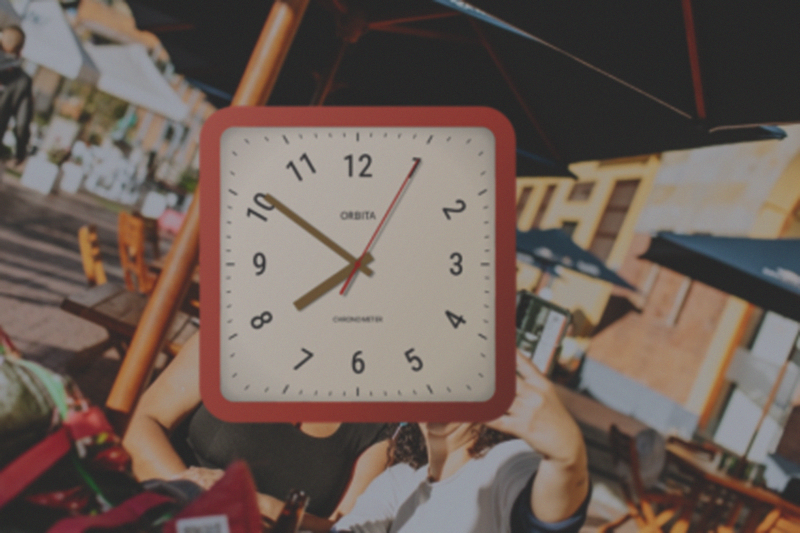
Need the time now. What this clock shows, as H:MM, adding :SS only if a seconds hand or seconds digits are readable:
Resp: 7:51:05
